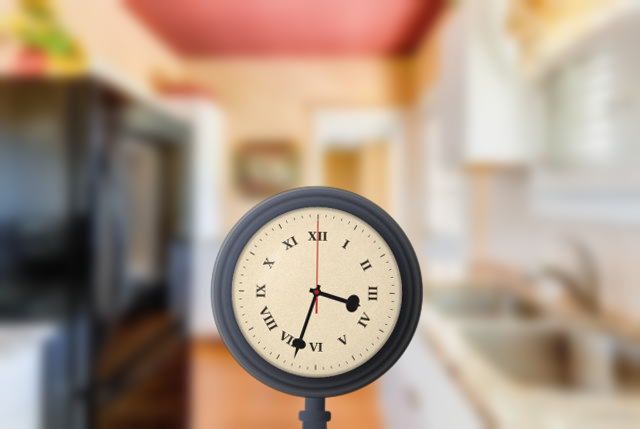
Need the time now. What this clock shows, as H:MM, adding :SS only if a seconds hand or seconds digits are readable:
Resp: 3:33:00
